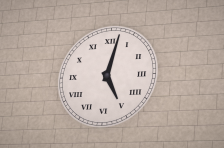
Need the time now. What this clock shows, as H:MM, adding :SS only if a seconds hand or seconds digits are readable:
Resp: 5:02
